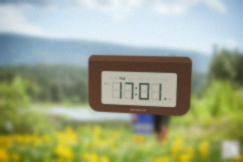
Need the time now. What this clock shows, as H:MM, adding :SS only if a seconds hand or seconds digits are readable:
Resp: 17:01
